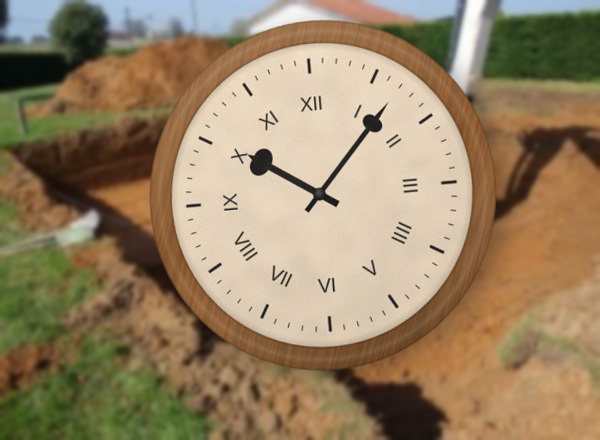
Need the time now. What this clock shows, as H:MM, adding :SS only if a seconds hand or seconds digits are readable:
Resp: 10:07
